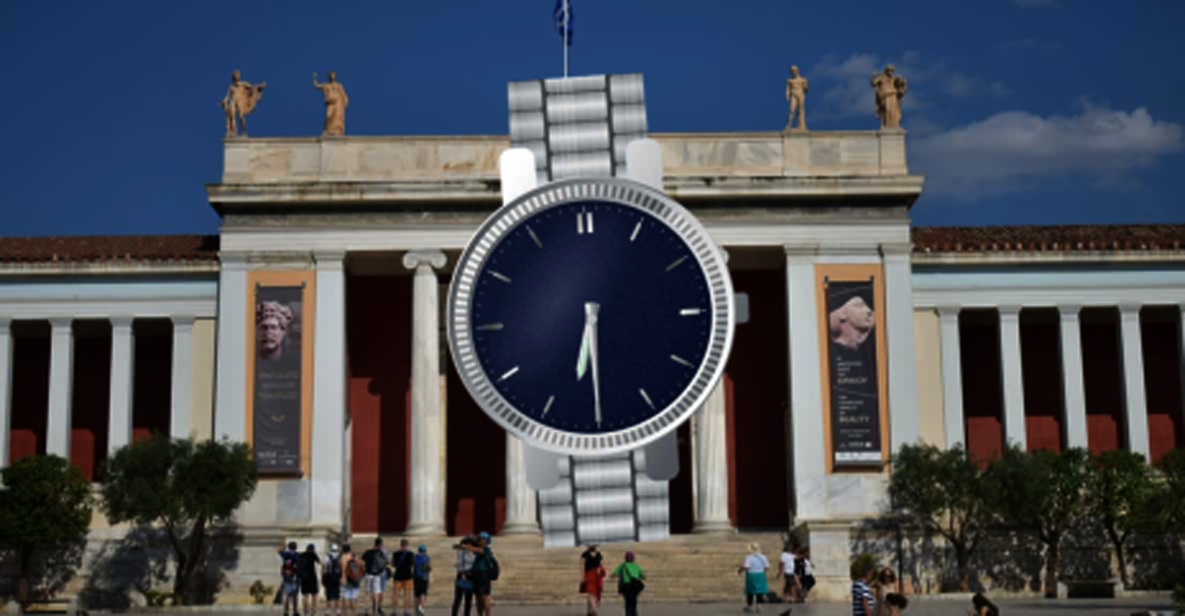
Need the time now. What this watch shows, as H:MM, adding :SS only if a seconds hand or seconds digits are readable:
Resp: 6:30
